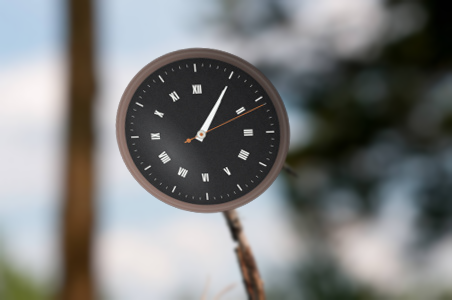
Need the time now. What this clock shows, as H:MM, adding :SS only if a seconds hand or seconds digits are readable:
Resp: 1:05:11
